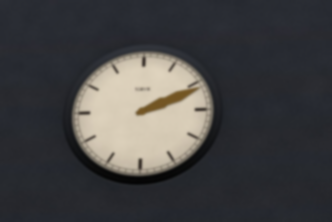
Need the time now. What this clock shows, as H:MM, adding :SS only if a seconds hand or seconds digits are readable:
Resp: 2:11
